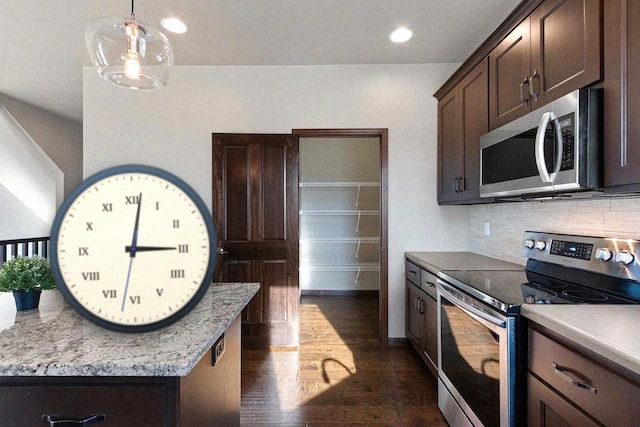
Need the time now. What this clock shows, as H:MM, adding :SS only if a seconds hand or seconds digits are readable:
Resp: 3:01:32
